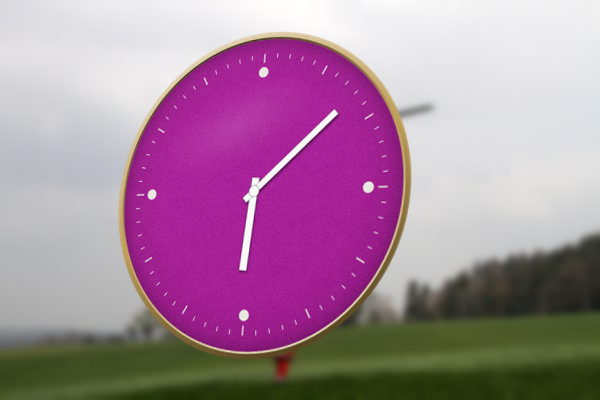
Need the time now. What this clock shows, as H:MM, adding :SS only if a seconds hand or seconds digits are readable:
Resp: 6:08
